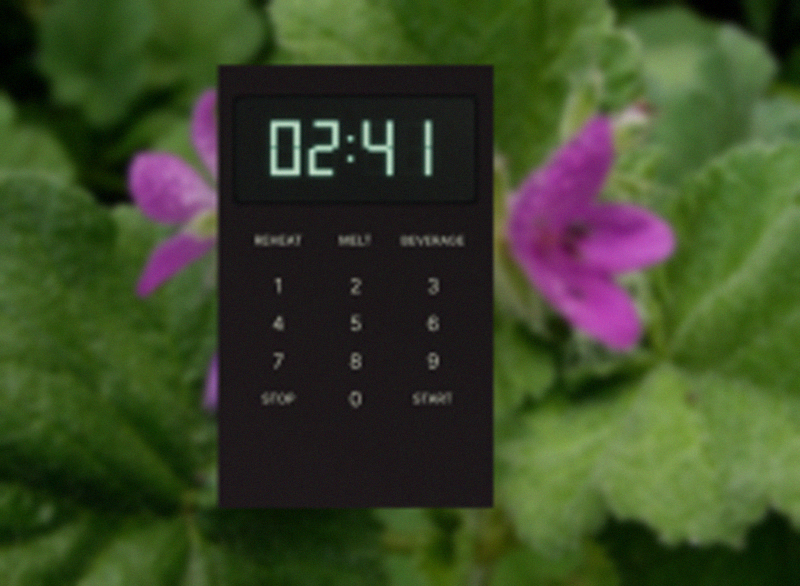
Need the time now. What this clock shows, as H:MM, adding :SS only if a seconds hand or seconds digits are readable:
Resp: 2:41
